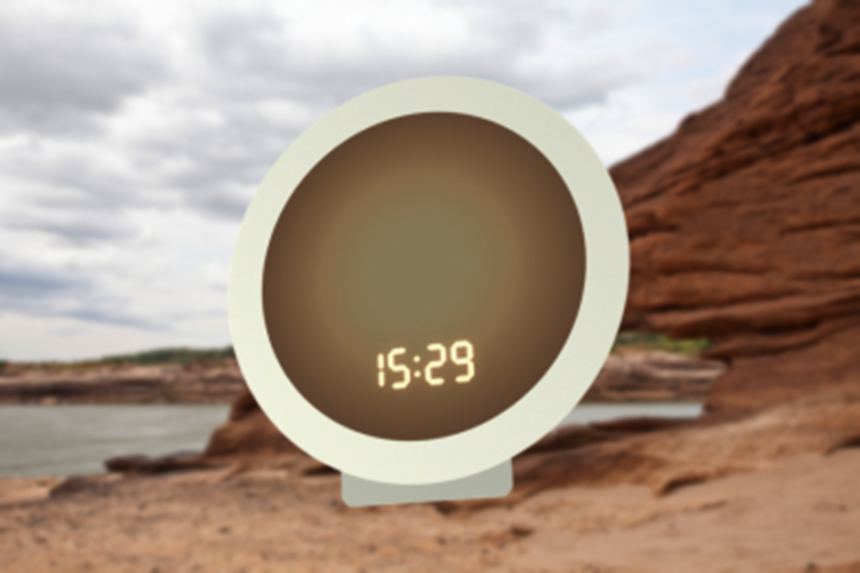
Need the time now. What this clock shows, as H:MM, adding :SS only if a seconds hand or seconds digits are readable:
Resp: 15:29
